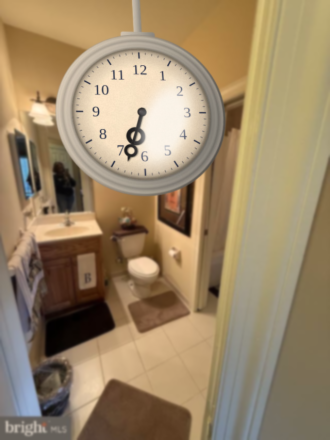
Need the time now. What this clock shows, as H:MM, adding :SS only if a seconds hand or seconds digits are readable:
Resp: 6:33
